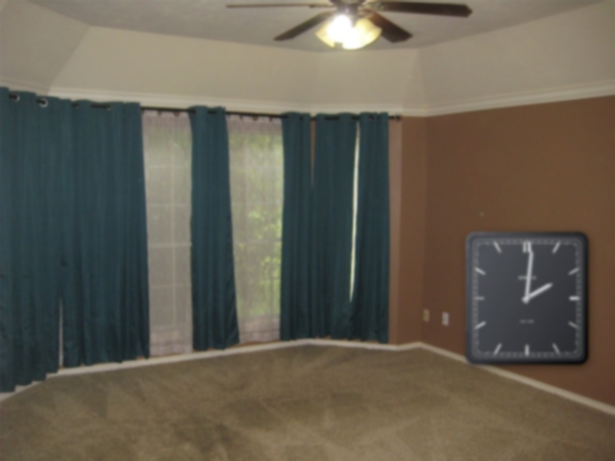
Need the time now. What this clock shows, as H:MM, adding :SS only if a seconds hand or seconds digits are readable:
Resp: 2:01
